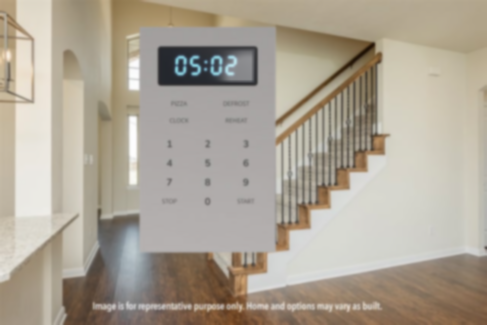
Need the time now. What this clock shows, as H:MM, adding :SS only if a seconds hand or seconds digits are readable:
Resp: 5:02
